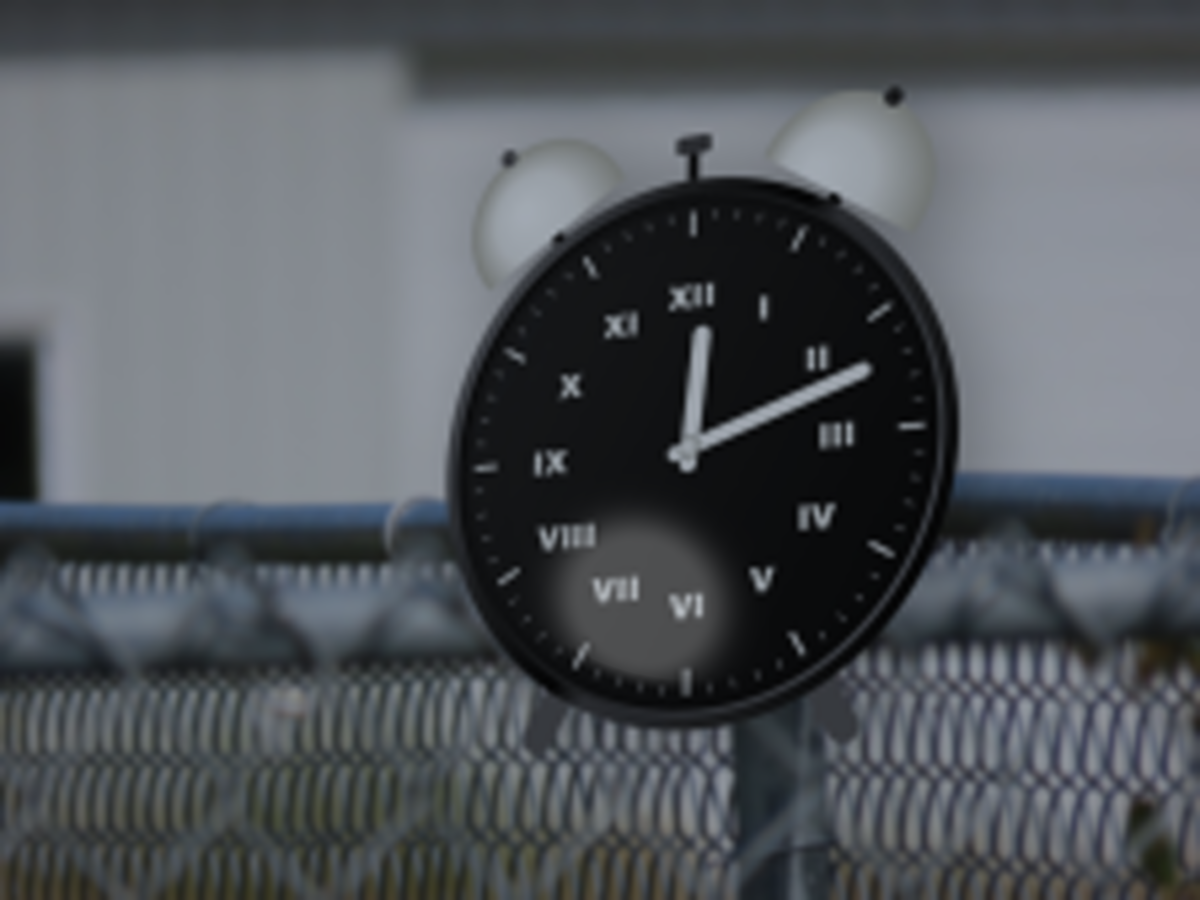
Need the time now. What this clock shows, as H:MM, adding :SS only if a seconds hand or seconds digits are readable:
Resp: 12:12
